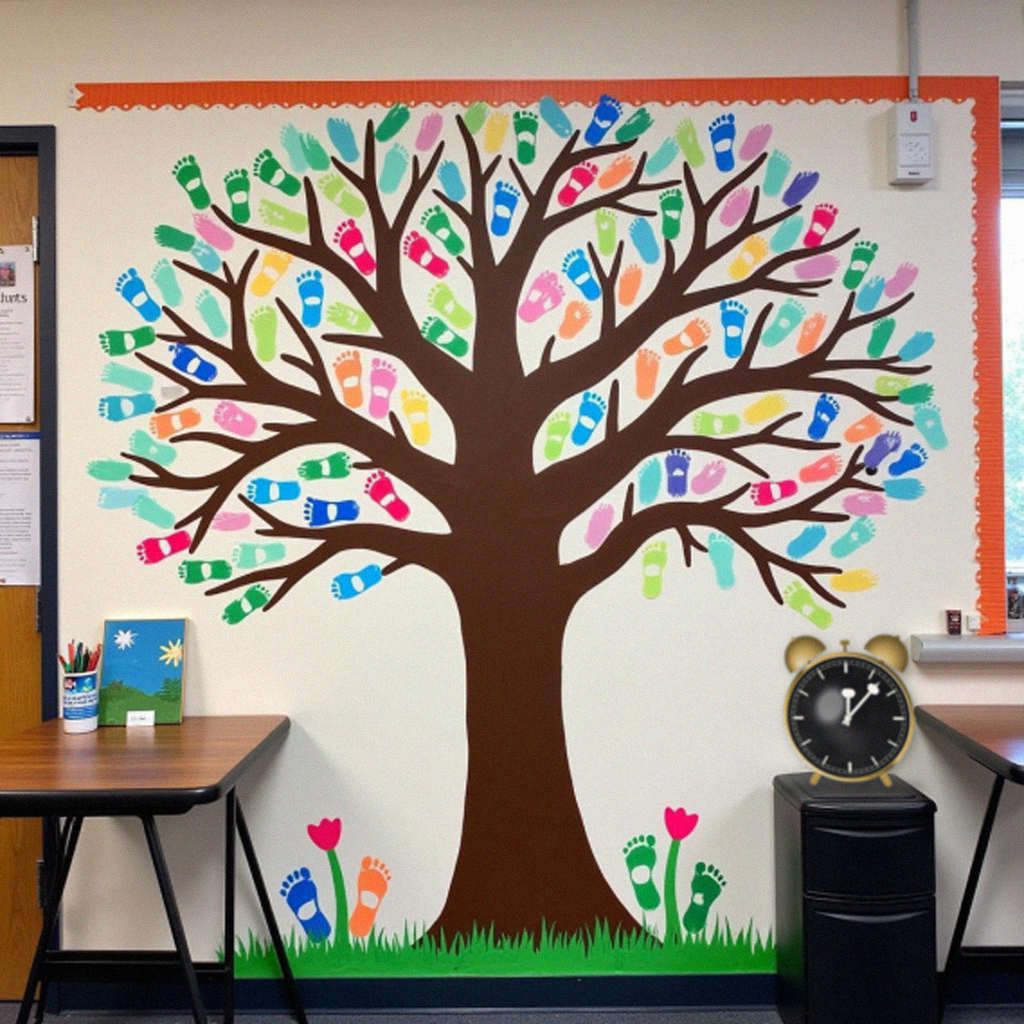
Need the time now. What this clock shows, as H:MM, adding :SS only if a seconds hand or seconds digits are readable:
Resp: 12:07
